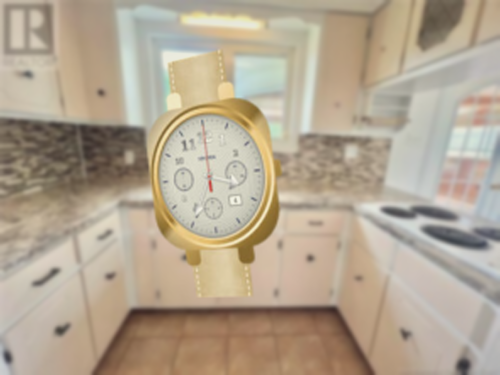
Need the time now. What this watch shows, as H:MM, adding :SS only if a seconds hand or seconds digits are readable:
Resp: 3:35
